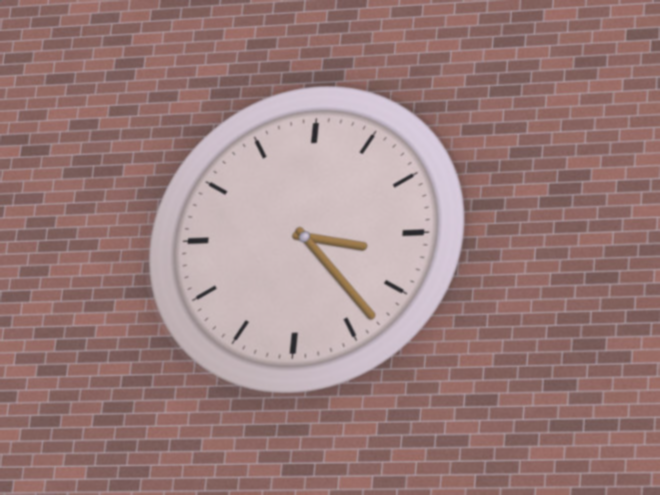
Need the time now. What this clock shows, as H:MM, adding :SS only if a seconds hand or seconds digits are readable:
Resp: 3:23
